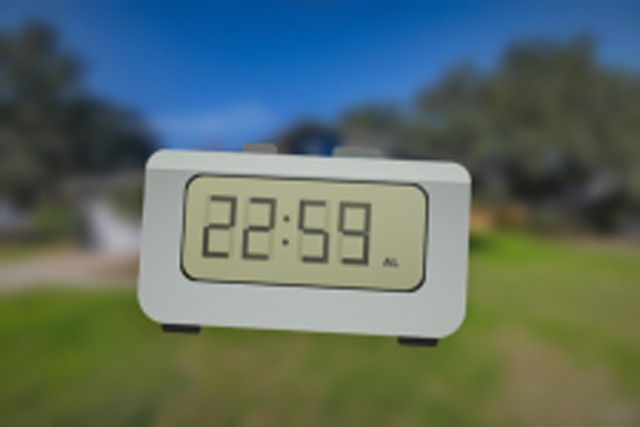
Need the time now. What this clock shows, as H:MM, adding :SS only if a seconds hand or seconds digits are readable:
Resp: 22:59
